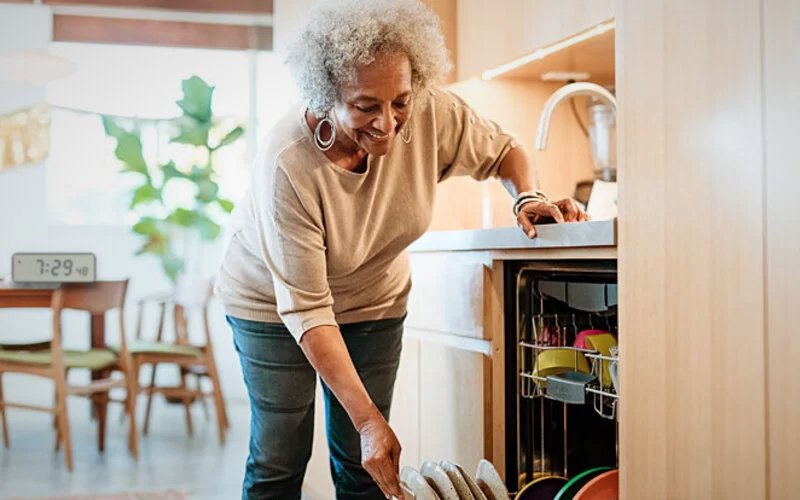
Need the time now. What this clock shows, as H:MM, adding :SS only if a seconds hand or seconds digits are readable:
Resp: 7:29
